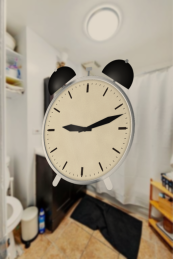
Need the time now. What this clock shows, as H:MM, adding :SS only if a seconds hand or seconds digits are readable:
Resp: 9:12
